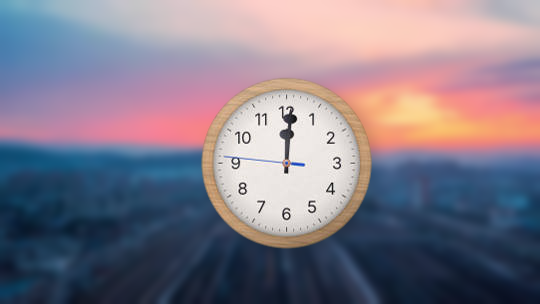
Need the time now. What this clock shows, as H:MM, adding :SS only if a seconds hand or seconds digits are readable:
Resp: 12:00:46
